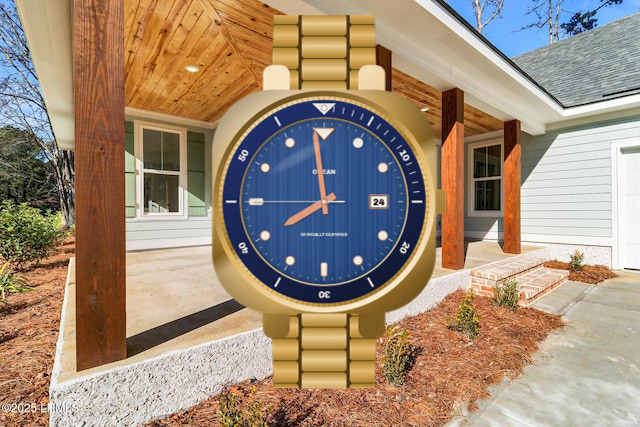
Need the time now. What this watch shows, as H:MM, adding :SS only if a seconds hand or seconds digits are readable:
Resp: 7:58:45
